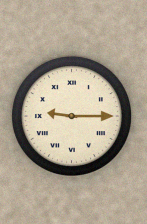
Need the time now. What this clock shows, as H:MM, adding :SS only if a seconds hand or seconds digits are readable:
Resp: 9:15
